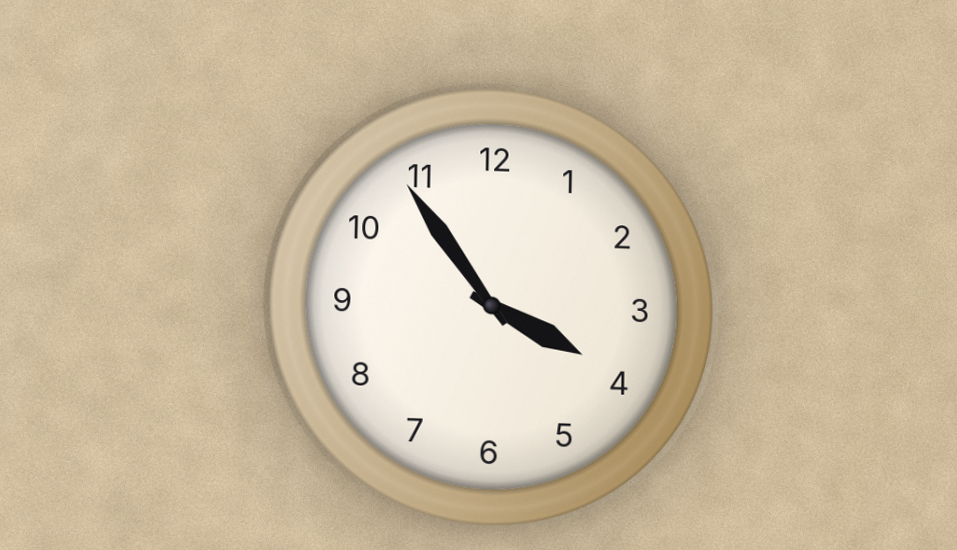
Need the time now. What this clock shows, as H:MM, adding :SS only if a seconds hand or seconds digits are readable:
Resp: 3:54
